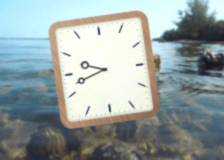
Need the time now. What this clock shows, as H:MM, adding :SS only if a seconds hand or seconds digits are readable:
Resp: 9:42
